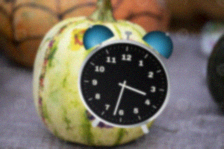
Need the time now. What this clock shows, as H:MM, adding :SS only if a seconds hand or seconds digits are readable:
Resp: 3:32
